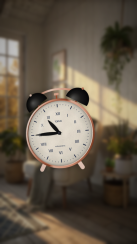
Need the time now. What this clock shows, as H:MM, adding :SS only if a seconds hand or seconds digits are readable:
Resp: 10:45
